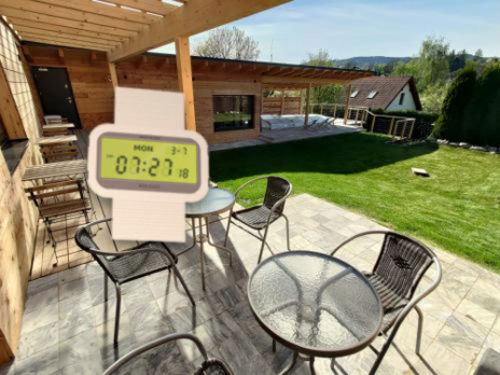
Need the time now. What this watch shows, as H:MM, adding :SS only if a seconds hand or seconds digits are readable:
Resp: 7:27
